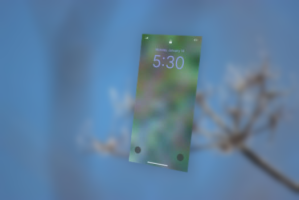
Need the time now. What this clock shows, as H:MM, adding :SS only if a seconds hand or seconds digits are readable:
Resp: 5:30
